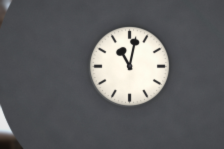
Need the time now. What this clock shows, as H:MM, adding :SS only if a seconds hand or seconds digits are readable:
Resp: 11:02
